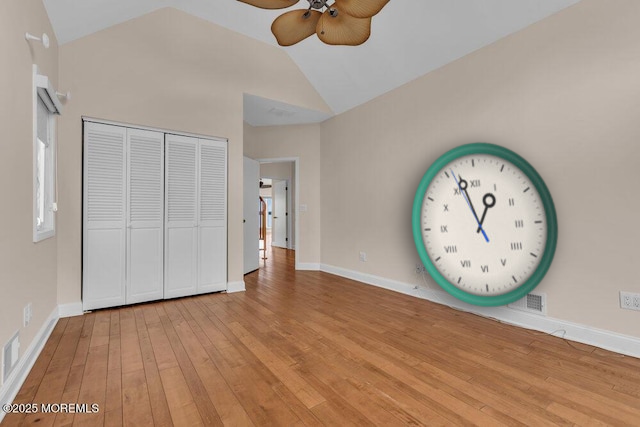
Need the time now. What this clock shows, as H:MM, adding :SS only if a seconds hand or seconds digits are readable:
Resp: 12:56:56
